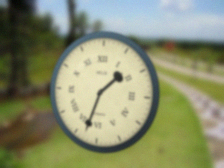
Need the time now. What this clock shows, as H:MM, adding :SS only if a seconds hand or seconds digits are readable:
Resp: 1:33
